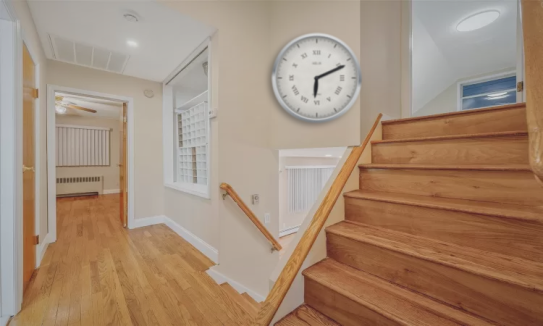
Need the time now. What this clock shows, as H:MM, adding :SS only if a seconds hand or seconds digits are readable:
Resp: 6:11
